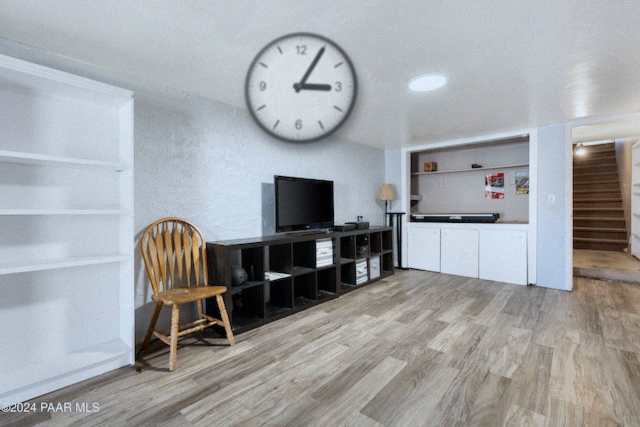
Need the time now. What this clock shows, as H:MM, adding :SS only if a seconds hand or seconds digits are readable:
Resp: 3:05
